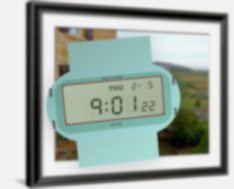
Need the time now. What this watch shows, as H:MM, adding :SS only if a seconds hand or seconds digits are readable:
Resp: 9:01
